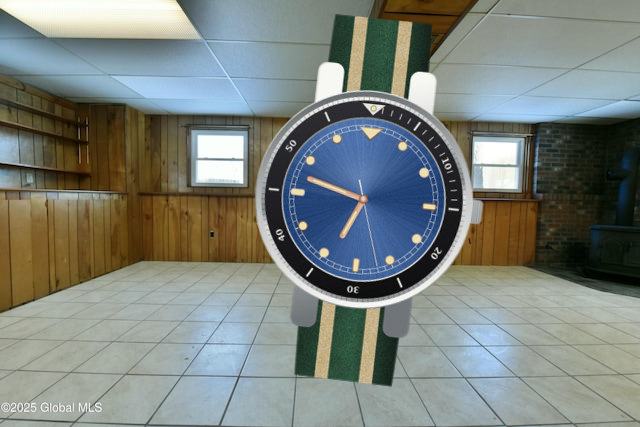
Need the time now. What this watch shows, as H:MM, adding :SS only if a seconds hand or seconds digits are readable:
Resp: 6:47:27
